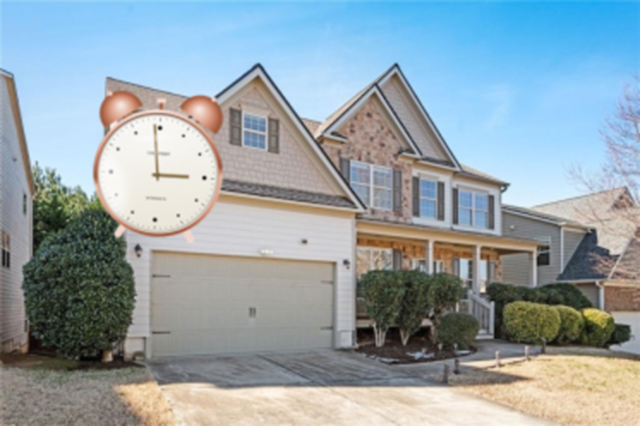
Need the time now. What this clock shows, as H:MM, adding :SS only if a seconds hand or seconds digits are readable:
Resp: 2:59
